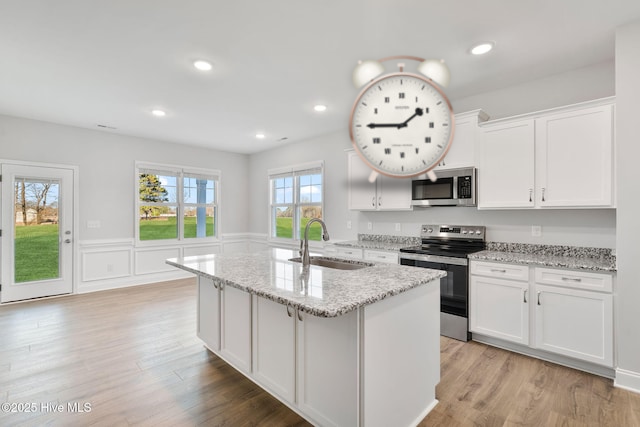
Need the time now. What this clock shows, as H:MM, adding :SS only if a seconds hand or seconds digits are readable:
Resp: 1:45
